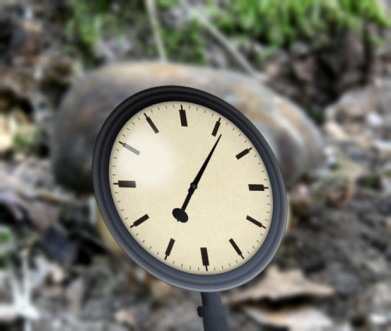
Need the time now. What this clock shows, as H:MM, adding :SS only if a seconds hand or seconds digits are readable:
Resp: 7:06
